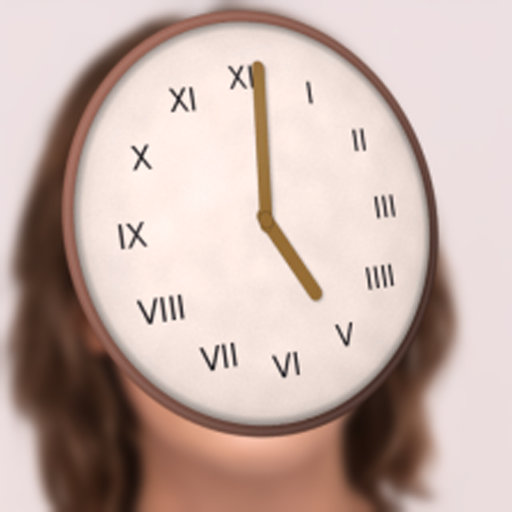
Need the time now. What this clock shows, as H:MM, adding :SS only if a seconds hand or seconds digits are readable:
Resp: 5:01
